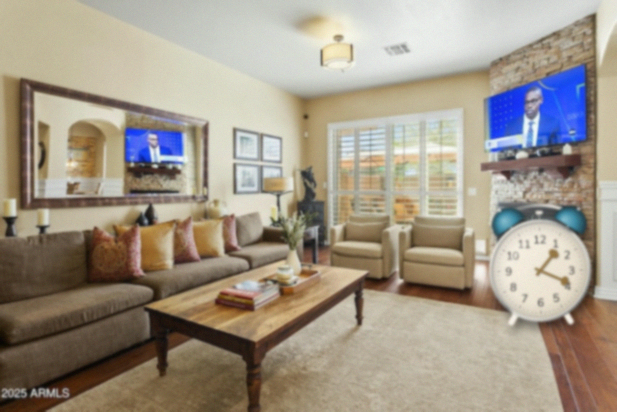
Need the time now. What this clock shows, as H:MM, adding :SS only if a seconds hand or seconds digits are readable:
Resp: 1:19
